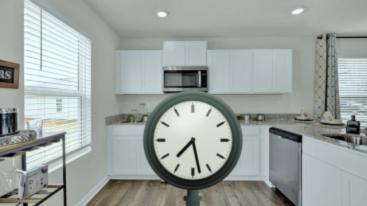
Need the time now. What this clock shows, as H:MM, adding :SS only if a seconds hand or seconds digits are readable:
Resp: 7:28
